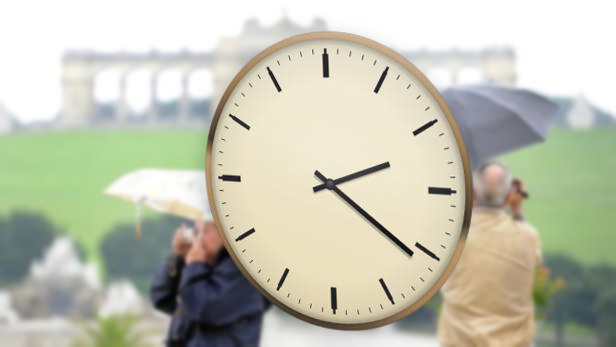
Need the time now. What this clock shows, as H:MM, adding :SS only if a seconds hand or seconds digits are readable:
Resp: 2:21
